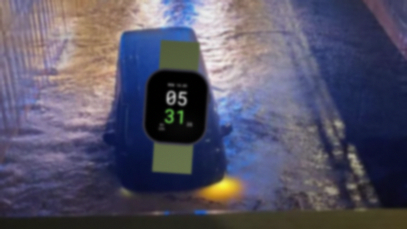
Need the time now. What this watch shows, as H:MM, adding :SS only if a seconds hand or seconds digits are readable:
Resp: 5:31
